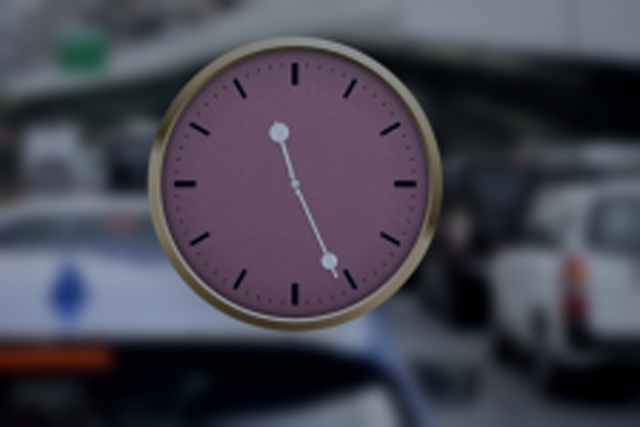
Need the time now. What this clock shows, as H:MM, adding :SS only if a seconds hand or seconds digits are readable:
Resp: 11:26
